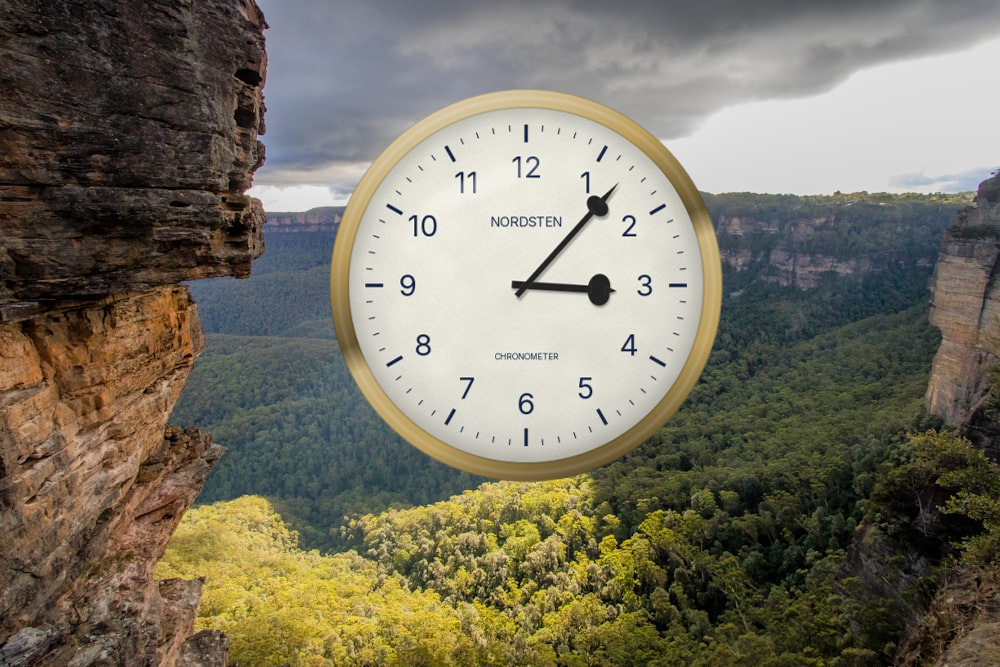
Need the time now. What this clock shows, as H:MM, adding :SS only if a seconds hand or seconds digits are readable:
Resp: 3:07
